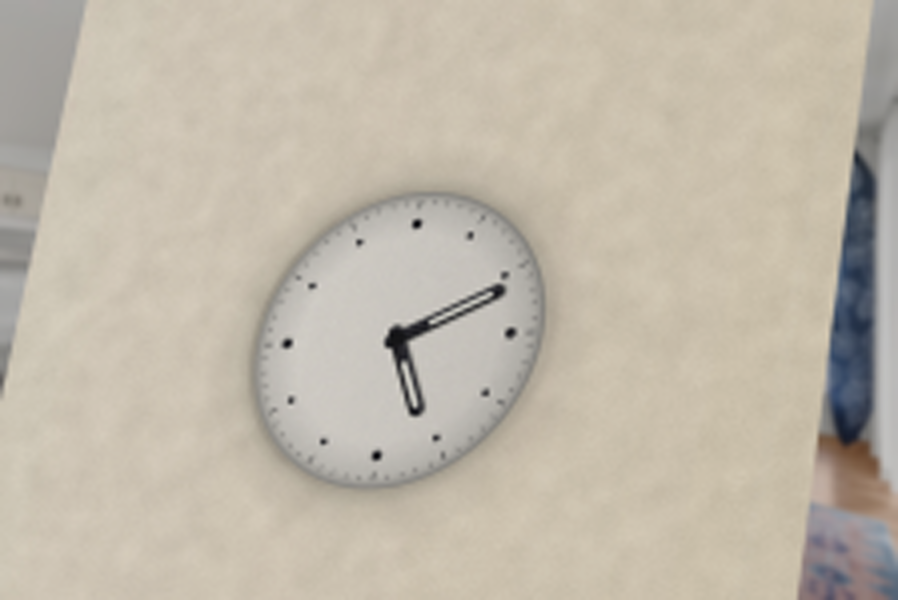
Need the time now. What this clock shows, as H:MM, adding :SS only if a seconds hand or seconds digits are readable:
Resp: 5:11
